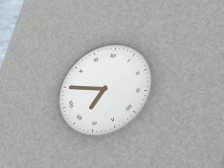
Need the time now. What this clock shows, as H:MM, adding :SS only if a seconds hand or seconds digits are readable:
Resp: 6:45
